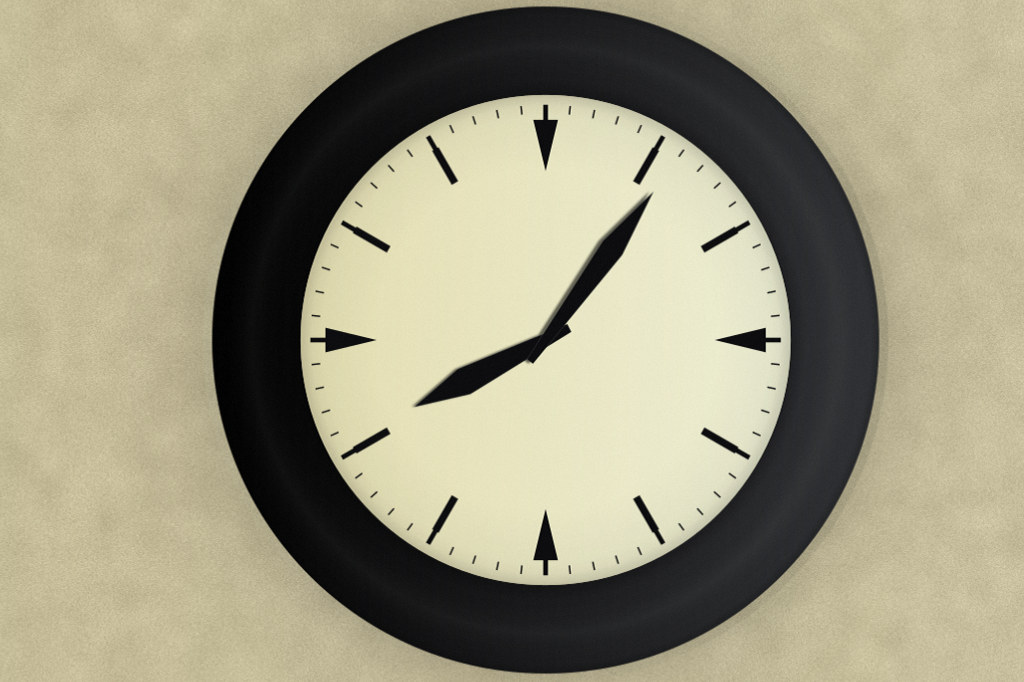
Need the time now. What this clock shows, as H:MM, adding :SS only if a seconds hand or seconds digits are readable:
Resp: 8:06
